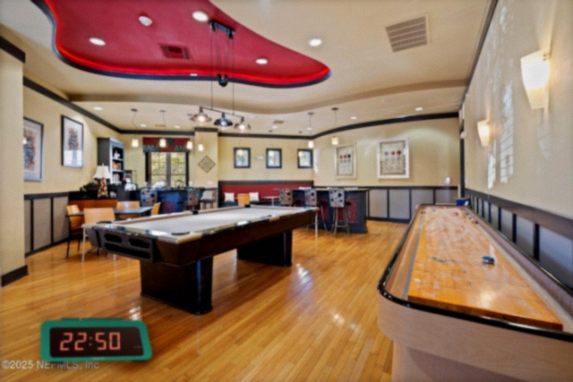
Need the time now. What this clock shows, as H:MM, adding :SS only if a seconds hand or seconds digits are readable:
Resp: 22:50
